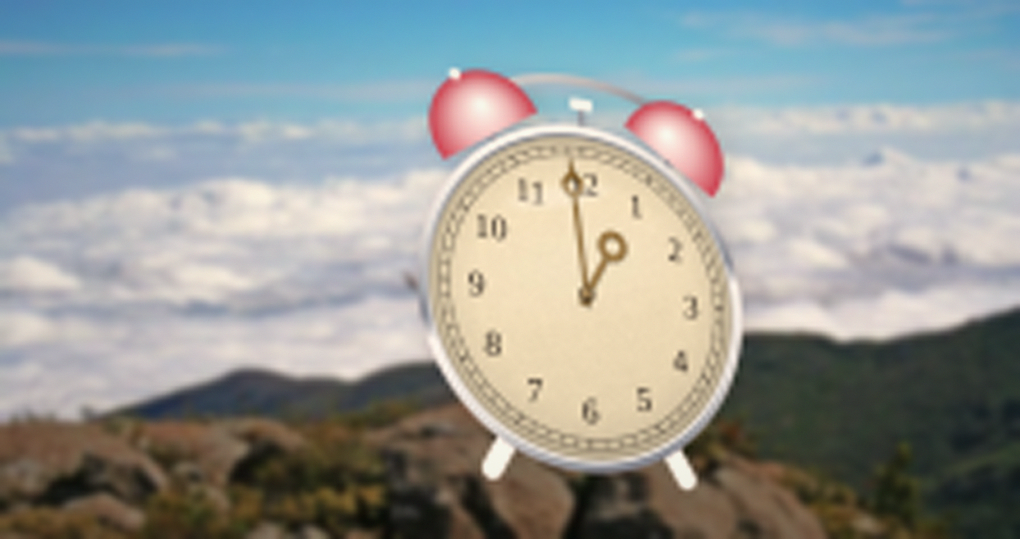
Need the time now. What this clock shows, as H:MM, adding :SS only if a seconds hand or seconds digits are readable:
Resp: 12:59
